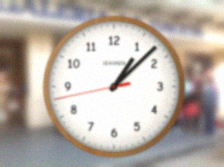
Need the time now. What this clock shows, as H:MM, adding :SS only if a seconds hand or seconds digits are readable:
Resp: 1:07:43
